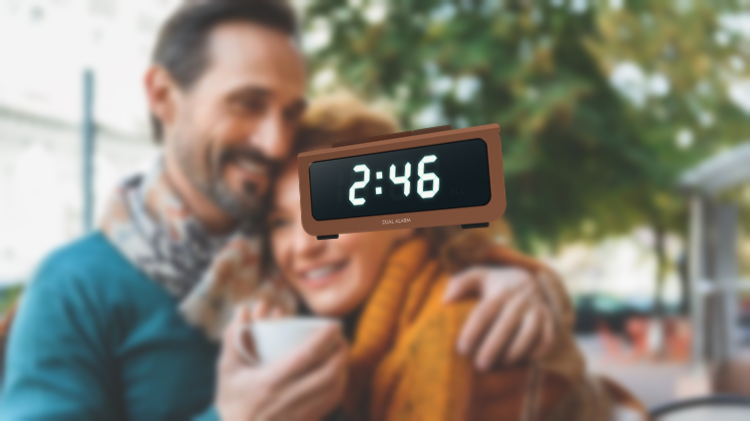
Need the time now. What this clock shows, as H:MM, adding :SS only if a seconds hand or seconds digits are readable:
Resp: 2:46
